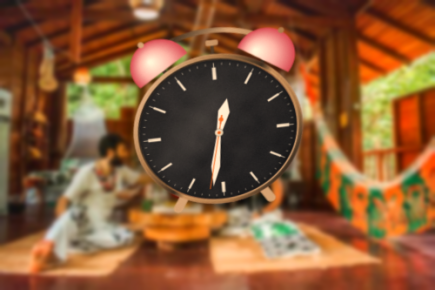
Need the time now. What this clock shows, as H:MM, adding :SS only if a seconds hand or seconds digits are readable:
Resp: 12:31:32
